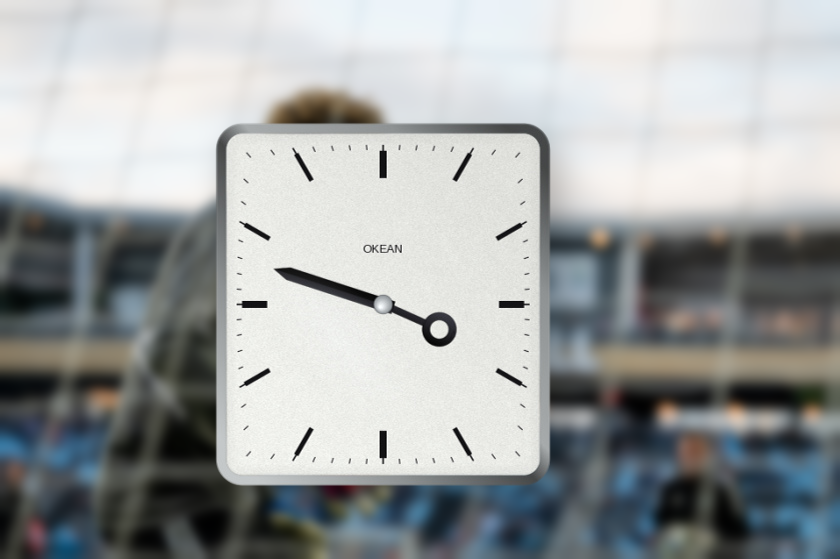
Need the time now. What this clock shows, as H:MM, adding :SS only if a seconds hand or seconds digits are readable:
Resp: 3:48
